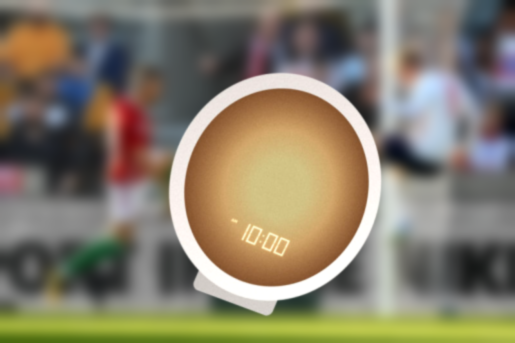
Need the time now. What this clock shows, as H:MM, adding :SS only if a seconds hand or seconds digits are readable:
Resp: 10:00
